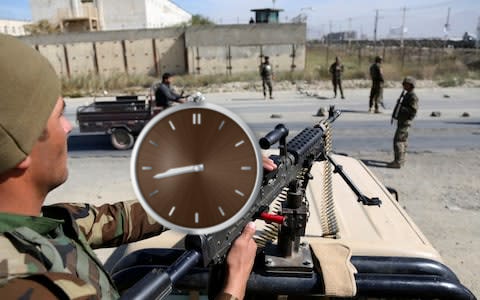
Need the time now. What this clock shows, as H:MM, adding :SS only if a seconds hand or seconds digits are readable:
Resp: 8:43
